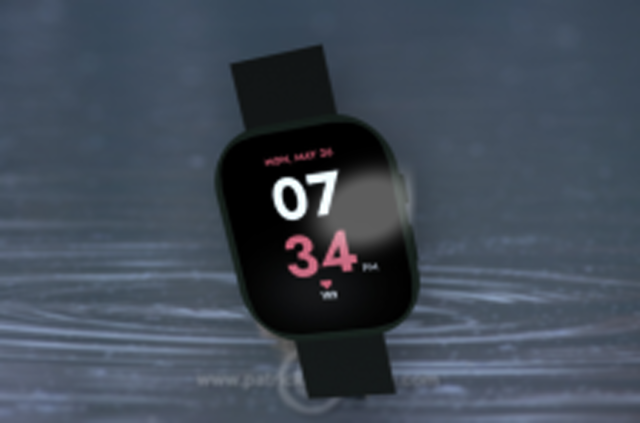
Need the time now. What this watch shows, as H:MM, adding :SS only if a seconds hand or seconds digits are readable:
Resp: 7:34
